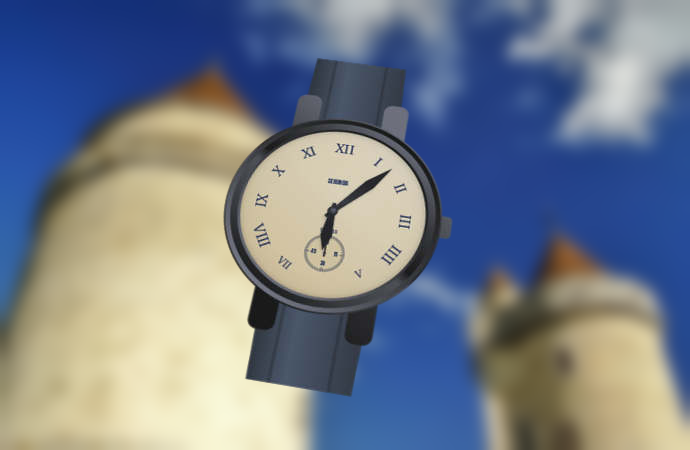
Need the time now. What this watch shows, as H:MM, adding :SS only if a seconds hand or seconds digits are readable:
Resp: 6:07
